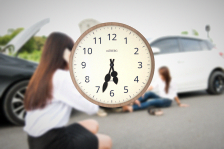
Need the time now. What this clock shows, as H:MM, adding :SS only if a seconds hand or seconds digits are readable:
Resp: 5:33
